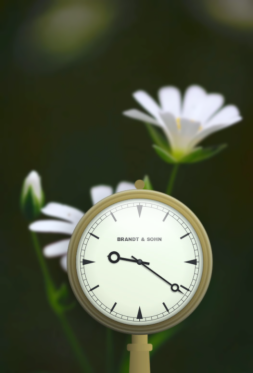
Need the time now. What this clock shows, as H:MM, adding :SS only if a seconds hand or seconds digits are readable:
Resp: 9:21
